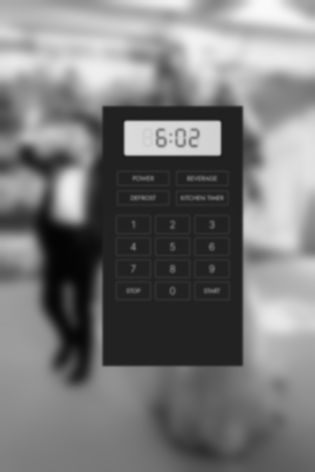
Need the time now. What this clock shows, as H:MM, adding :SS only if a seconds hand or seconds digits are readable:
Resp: 6:02
